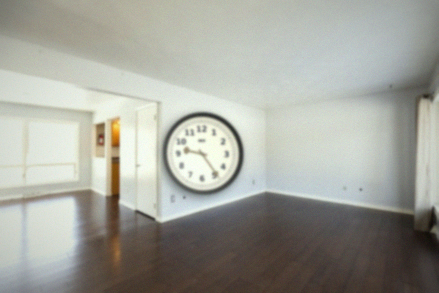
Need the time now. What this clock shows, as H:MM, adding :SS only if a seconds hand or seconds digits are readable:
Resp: 9:24
